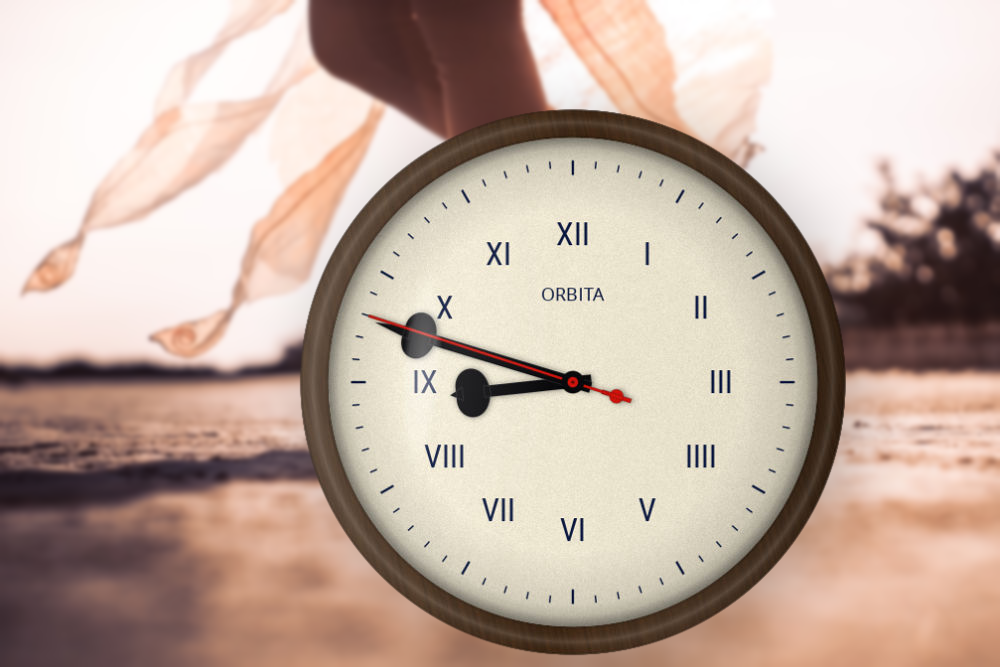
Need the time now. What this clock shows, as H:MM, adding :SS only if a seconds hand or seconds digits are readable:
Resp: 8:47:48
